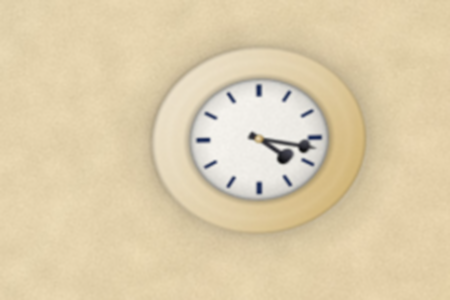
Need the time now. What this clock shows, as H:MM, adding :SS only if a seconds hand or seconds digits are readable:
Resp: 4:17
